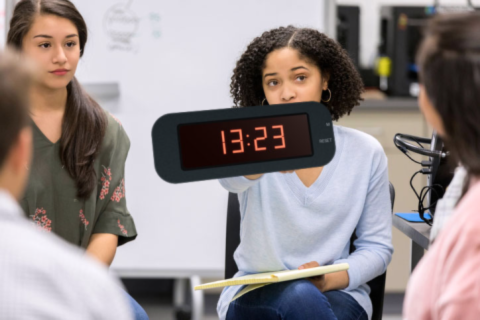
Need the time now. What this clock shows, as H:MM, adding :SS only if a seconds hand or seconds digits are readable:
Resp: 13:23
